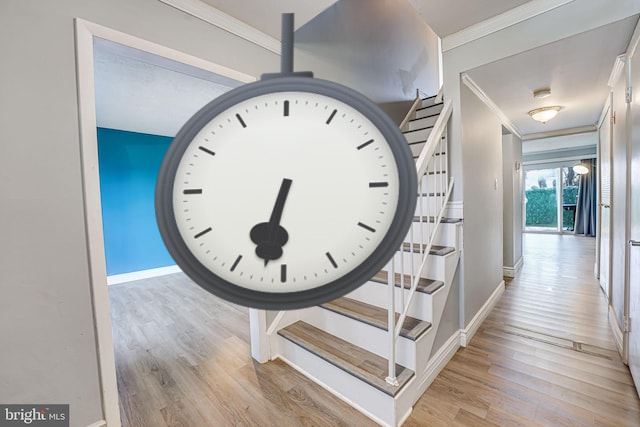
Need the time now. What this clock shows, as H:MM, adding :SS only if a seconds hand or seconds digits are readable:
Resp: 6:32
